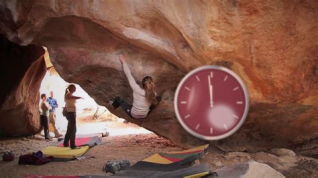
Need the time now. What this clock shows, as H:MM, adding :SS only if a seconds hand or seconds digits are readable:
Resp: 11:59
